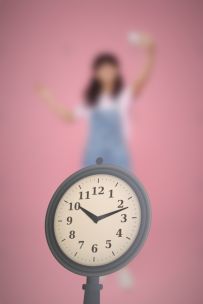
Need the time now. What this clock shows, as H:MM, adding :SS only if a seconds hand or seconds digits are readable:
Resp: 10:12
